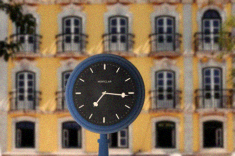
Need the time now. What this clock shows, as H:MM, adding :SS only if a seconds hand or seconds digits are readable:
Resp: 7:16
